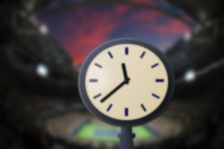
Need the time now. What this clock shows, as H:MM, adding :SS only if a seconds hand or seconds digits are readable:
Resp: 11:38
